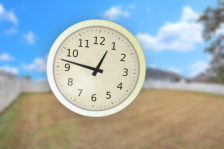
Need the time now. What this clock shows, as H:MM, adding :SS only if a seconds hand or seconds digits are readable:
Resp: 12:47
